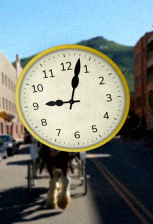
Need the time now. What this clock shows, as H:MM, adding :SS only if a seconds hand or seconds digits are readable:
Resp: 9:03
